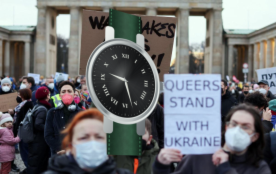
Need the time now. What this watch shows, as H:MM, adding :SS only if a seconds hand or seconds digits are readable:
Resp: 9:27
